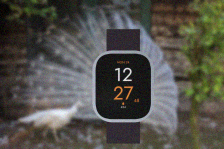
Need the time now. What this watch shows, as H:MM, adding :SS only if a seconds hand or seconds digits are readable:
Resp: 12:27
